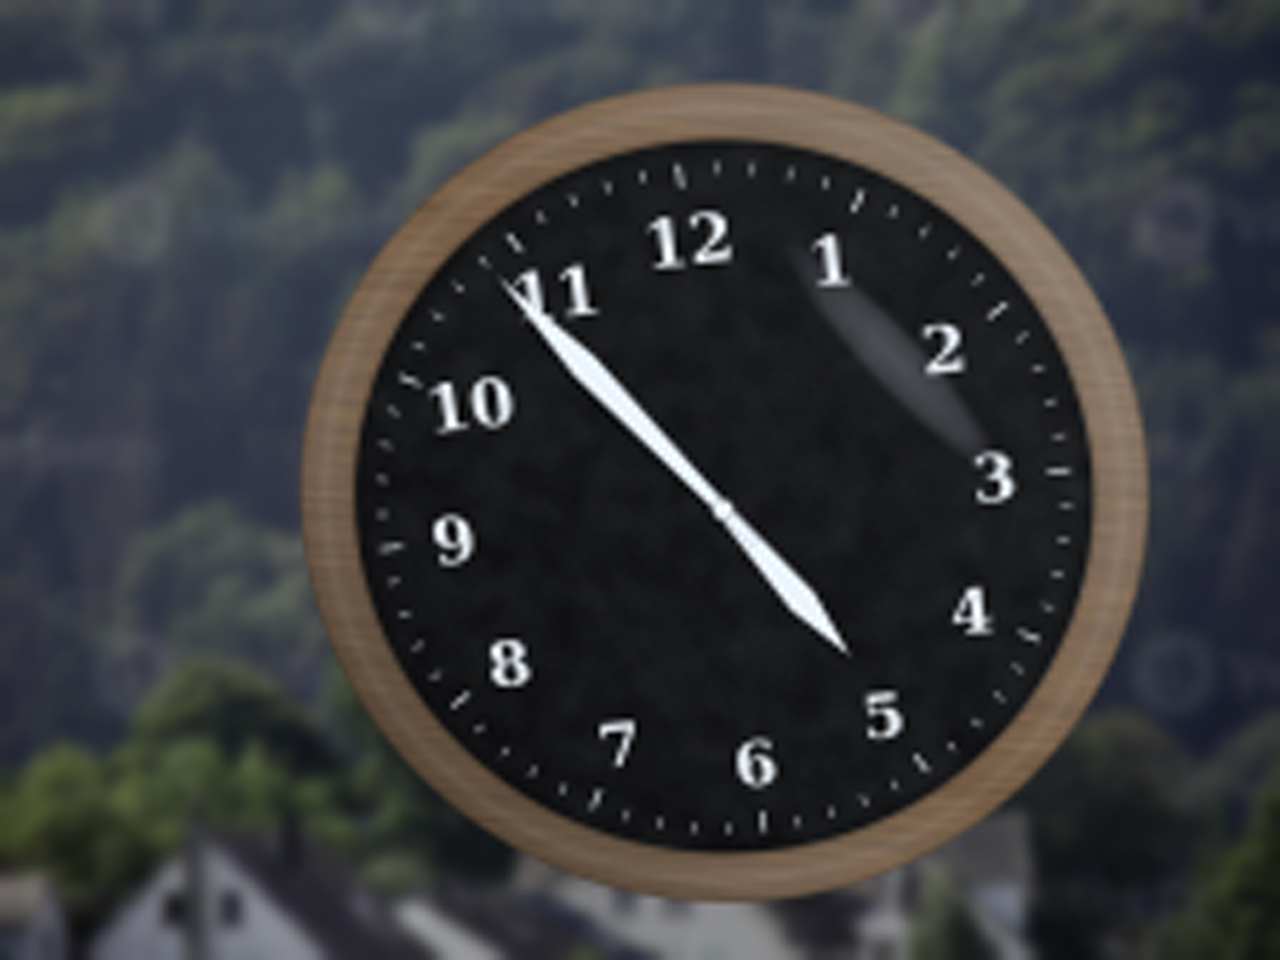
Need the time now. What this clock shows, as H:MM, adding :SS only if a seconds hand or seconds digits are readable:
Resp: 4:54
